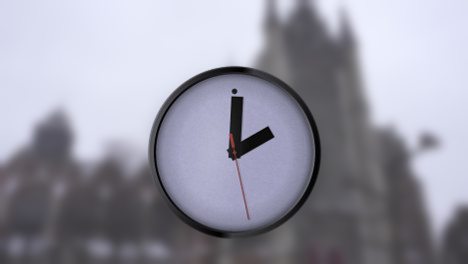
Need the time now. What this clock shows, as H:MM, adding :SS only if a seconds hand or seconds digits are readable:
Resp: 2:00:28
